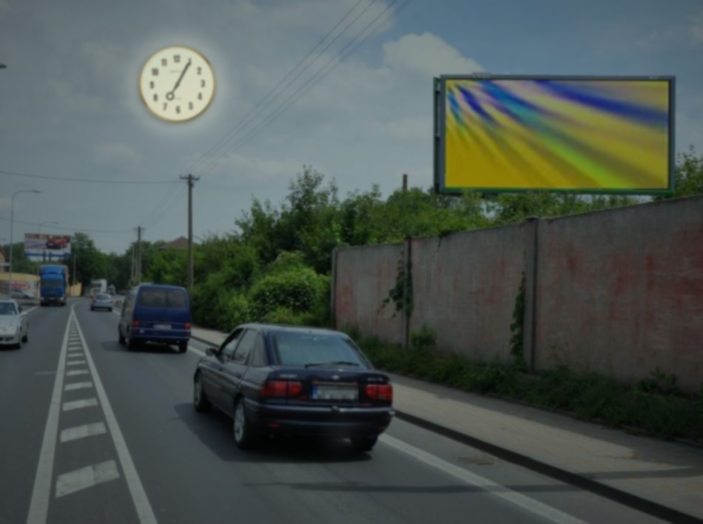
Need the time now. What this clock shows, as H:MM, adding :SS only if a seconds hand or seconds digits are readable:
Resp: 7:05
